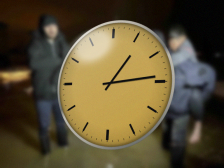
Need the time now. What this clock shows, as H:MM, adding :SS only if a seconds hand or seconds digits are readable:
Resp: 1:14
